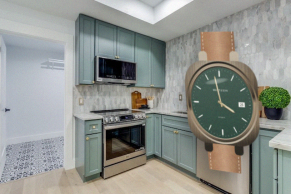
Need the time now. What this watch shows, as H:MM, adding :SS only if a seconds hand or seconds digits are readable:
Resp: 3:58
